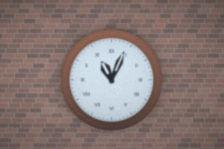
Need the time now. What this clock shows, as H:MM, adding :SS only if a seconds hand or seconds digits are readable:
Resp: 11:04
